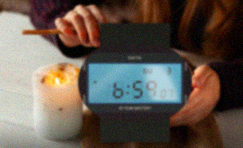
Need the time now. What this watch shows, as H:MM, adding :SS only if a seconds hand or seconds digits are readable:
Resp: 6:59
